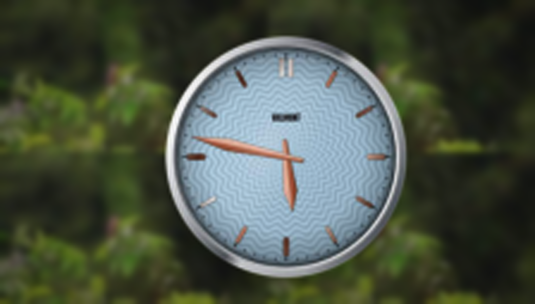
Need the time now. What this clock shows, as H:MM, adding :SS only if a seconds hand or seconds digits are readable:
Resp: 5:47
